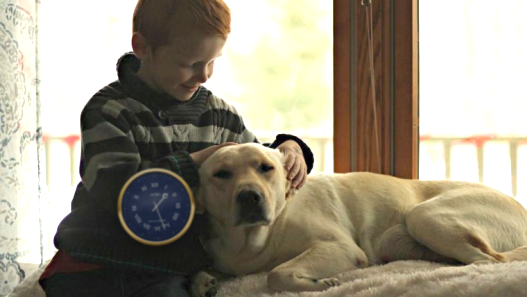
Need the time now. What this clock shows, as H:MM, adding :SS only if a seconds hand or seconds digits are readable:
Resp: 1:27
